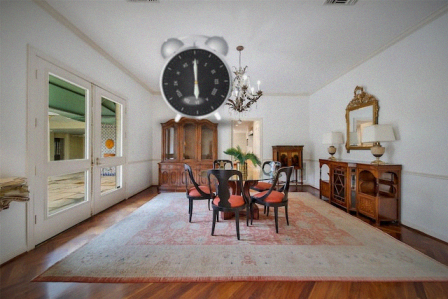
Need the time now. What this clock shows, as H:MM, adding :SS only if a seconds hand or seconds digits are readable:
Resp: 6:00
